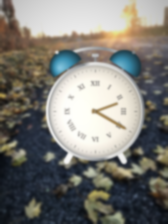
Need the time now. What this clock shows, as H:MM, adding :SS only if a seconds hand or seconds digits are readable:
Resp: 2:20
